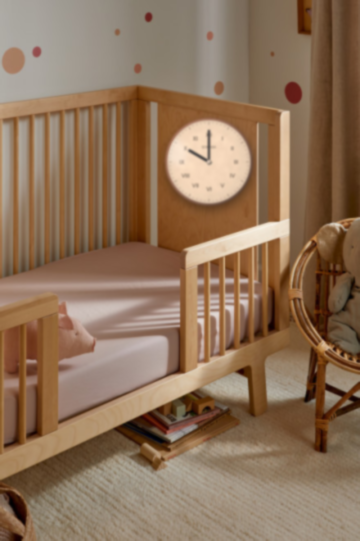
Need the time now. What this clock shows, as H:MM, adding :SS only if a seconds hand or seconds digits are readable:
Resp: 10:00
